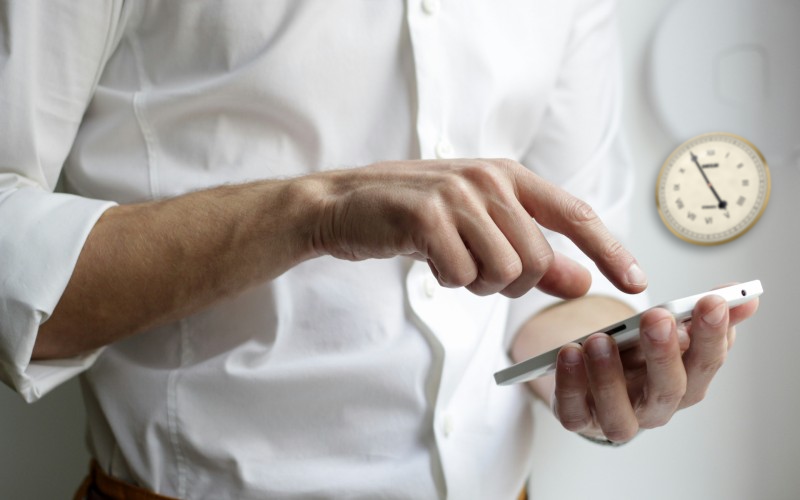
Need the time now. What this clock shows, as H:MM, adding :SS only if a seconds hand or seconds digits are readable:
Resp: 4:55
